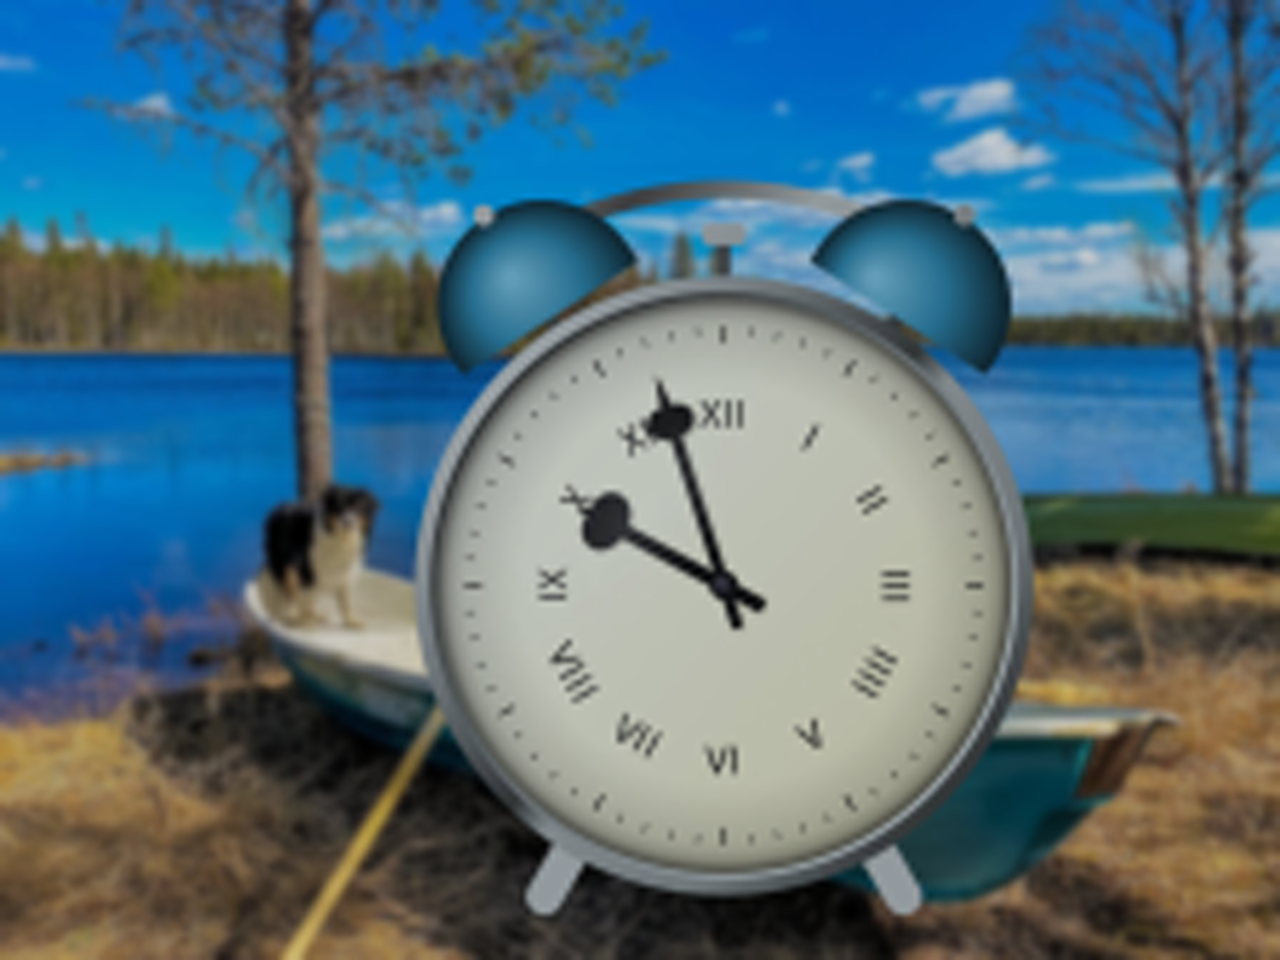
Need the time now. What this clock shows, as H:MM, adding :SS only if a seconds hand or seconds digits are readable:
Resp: 9:57
